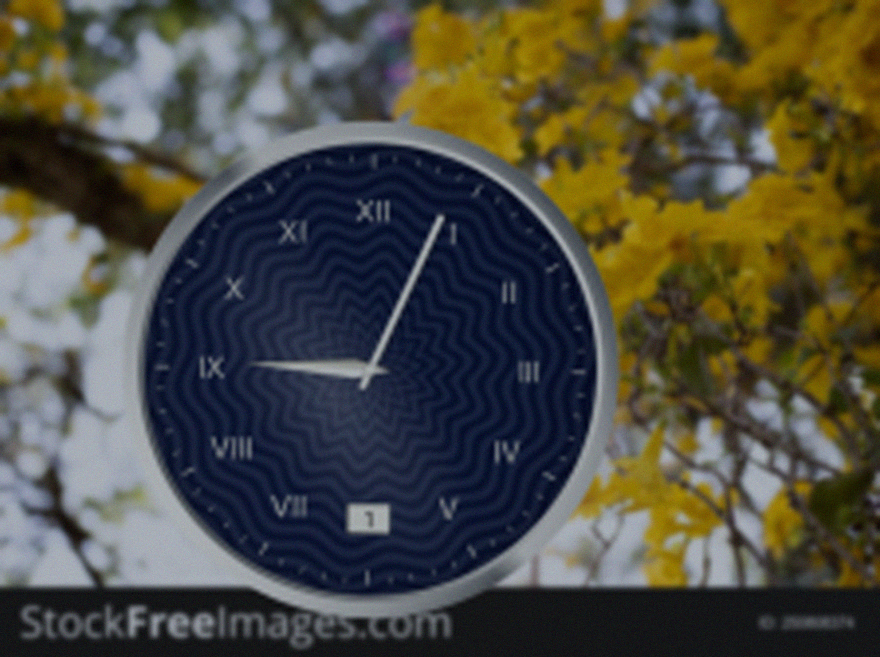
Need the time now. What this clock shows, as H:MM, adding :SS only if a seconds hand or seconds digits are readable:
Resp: 9:04
